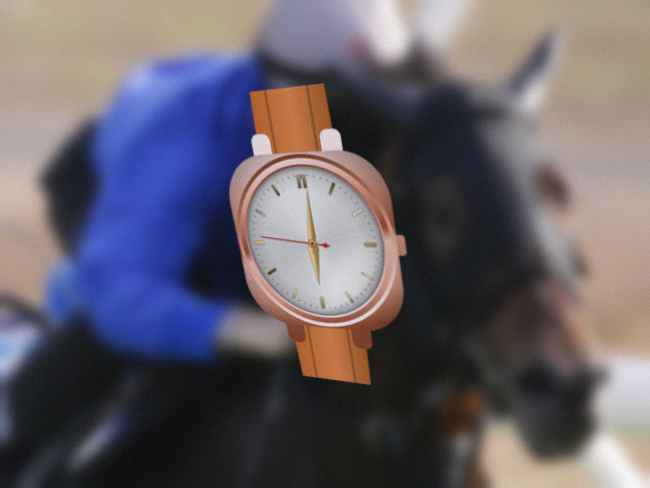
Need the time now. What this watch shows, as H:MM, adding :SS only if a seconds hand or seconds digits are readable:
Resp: 6:00:46
